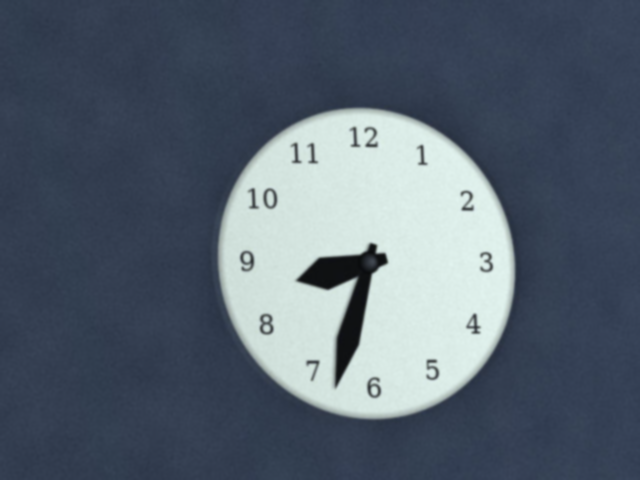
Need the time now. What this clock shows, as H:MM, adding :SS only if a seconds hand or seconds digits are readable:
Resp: 8:33
